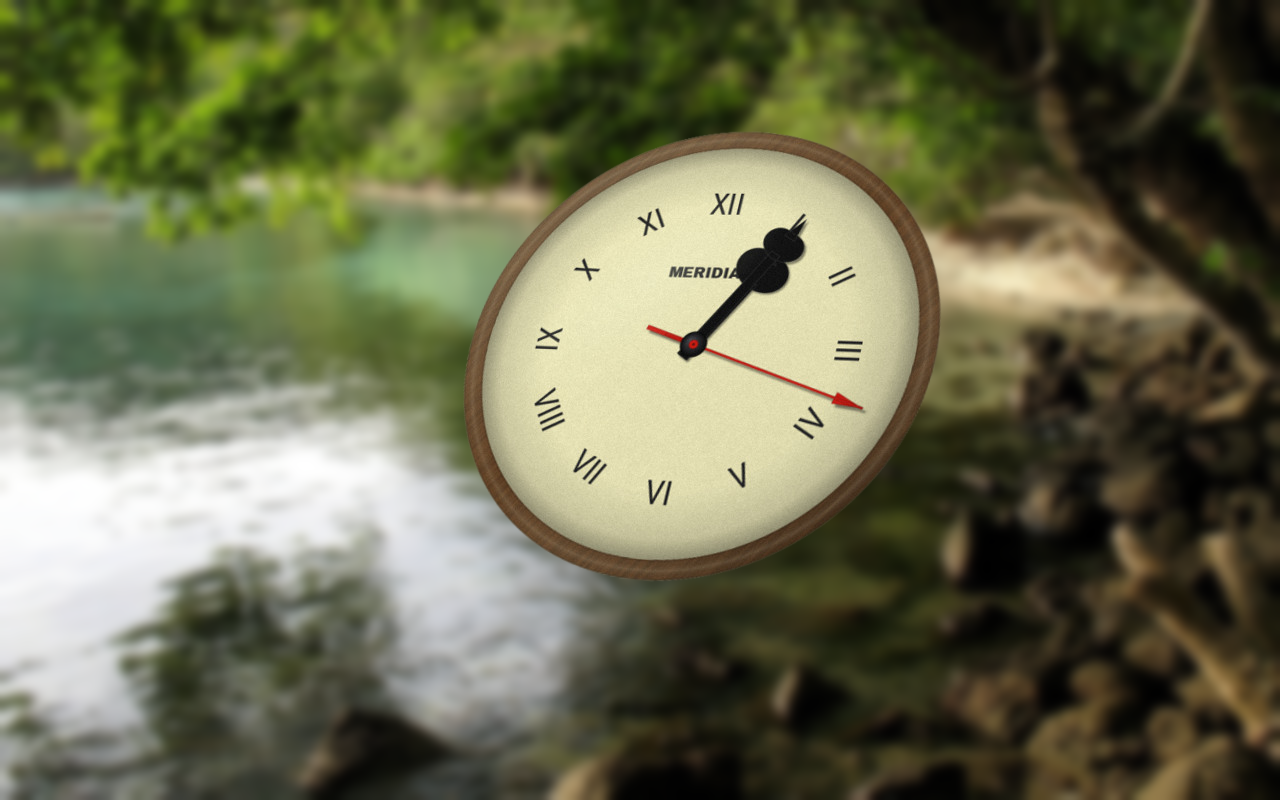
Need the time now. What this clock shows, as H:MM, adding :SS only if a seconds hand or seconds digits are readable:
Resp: 1:05:18
